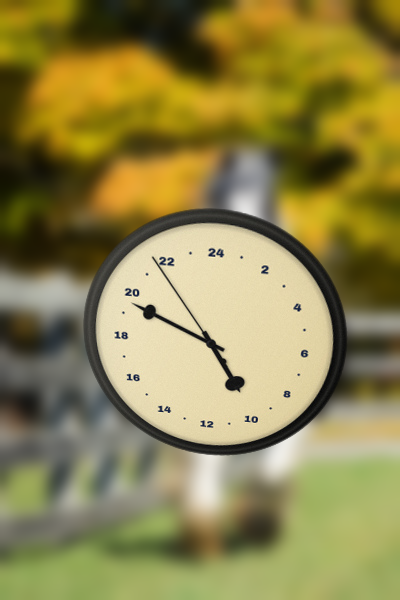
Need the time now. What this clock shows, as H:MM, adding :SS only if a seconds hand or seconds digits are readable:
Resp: 9:48:54
